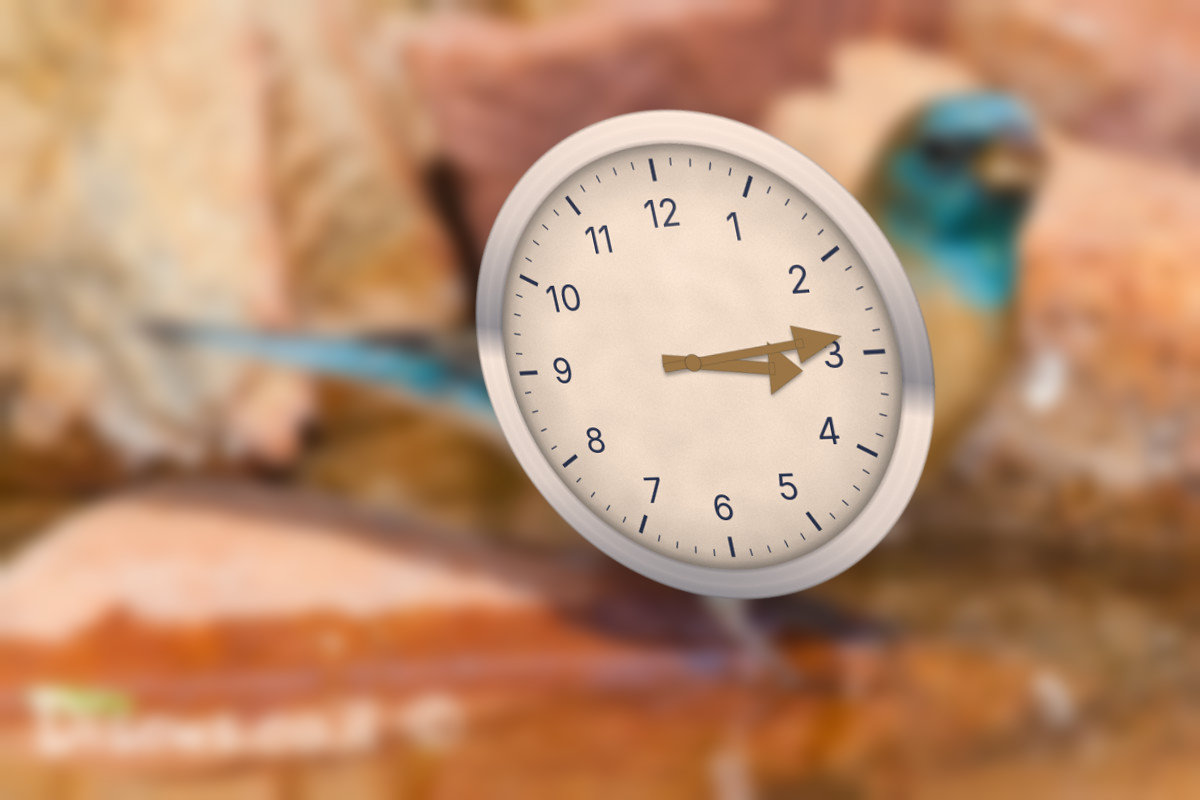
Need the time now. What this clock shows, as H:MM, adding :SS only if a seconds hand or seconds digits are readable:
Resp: 3:14
